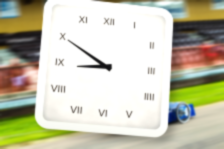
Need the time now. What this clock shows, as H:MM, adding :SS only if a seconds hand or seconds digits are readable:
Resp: 8:50
